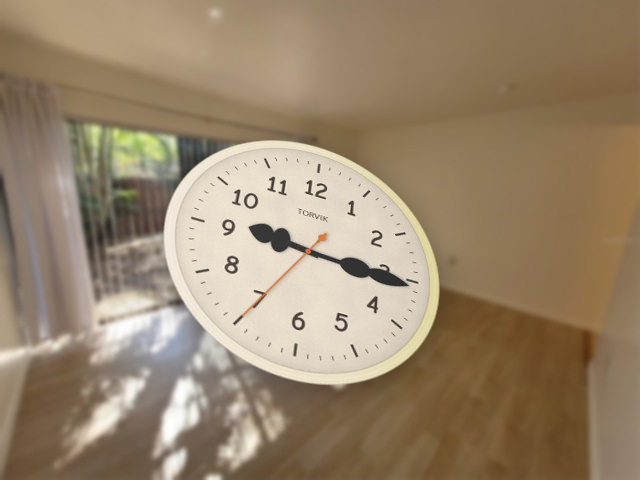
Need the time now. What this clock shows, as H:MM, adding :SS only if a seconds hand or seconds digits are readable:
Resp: 9:15:35
